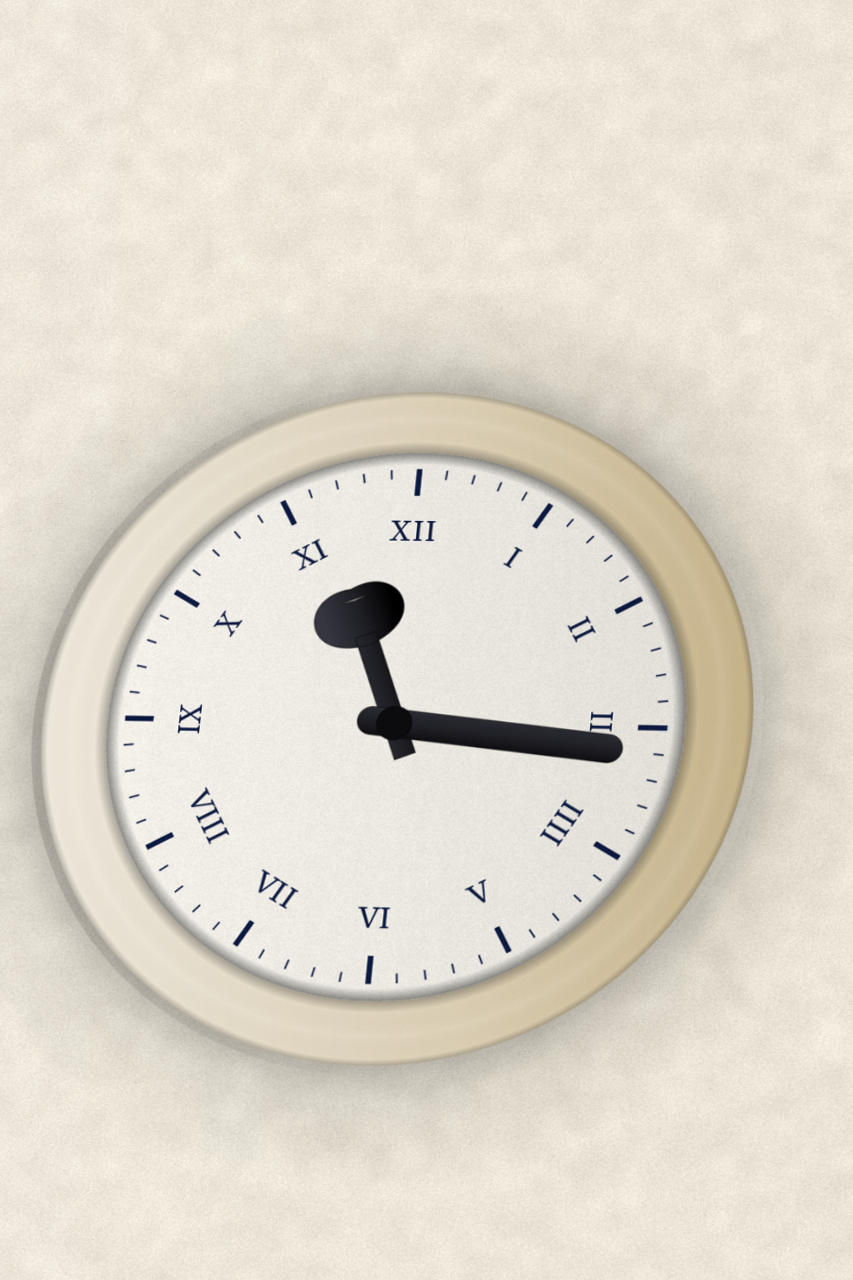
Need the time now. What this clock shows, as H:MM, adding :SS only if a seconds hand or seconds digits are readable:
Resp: 11:16
